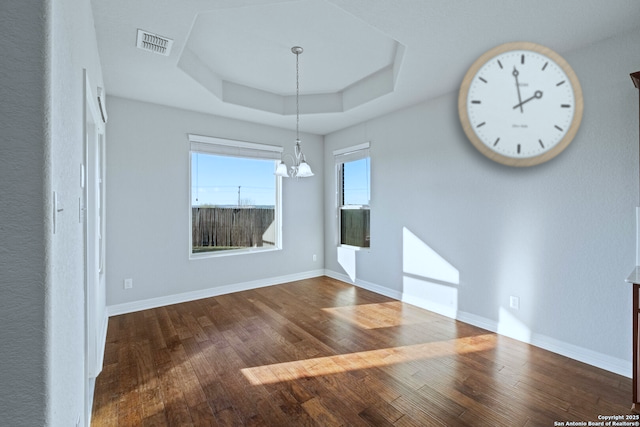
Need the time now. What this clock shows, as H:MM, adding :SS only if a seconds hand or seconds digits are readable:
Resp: 1:58
